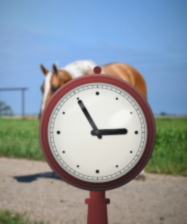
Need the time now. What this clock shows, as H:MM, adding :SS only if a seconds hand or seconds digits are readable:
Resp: 2:55
